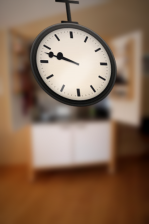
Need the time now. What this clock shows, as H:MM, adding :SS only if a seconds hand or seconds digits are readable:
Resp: 9:48
